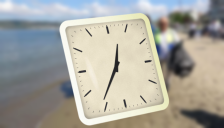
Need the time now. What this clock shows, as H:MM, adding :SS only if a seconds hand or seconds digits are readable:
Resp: 12:36
